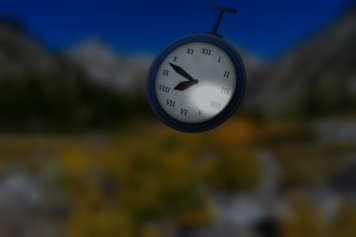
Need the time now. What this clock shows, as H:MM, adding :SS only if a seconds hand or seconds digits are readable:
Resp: 7:48
